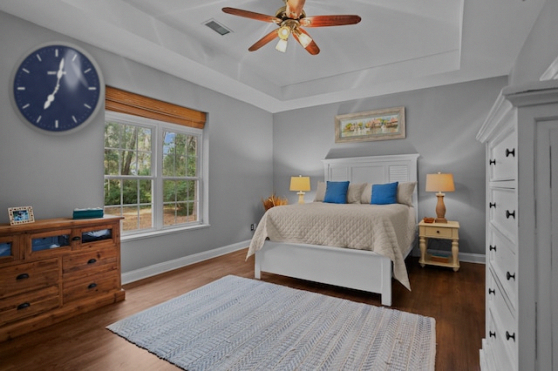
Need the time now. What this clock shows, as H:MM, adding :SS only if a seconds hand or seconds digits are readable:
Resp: 7:02
